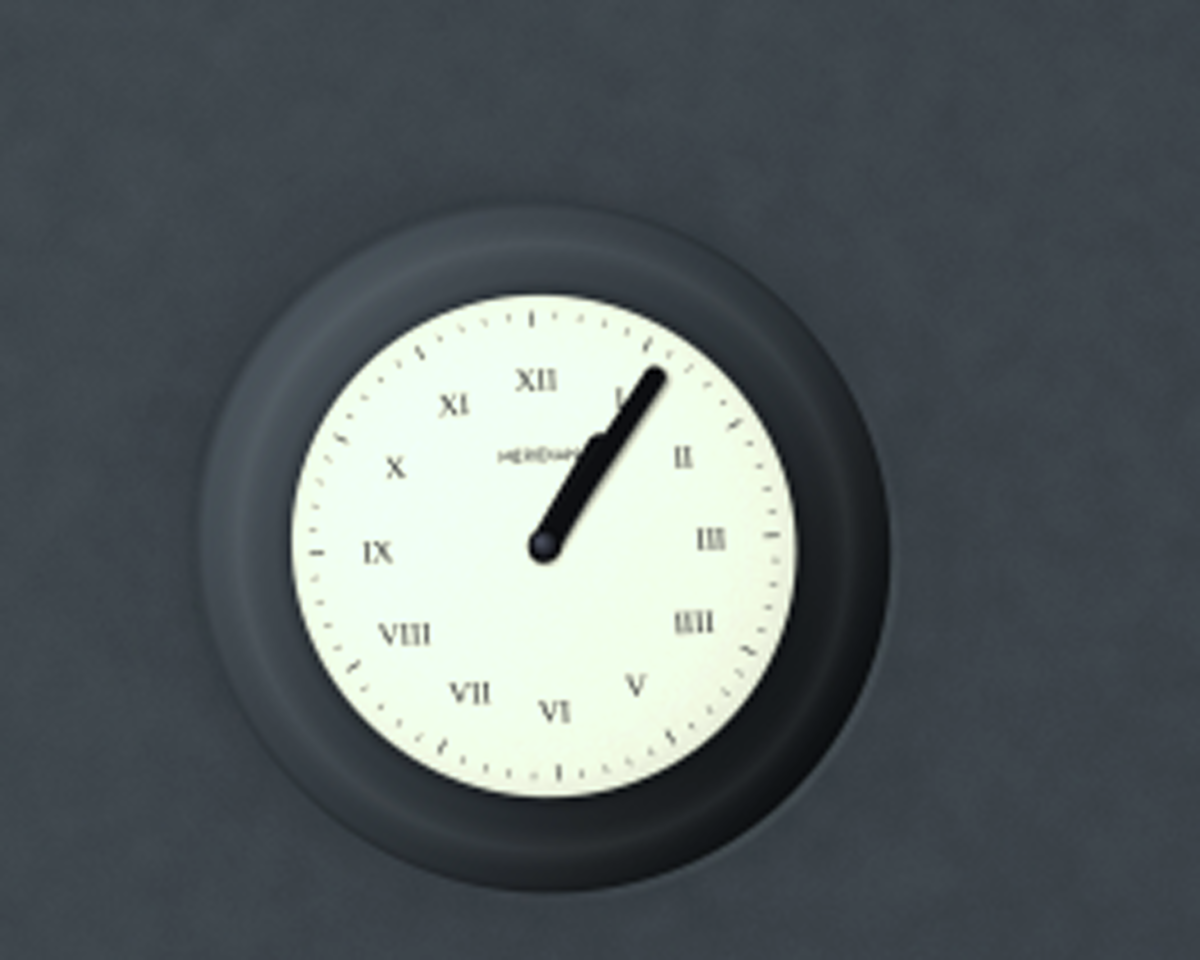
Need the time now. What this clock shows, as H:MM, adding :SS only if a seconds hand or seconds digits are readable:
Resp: 1:06
